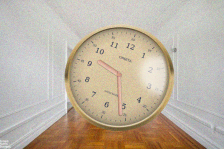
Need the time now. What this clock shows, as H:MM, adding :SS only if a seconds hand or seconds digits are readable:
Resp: 9:26
